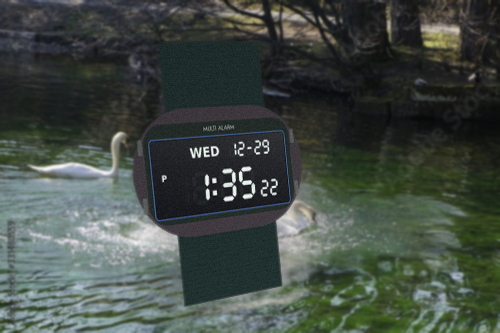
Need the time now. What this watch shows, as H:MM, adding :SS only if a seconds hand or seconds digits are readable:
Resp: 1:35:22
